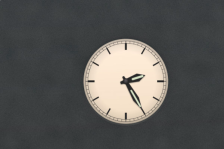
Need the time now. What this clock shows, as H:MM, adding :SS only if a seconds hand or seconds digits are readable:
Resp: 2:25
